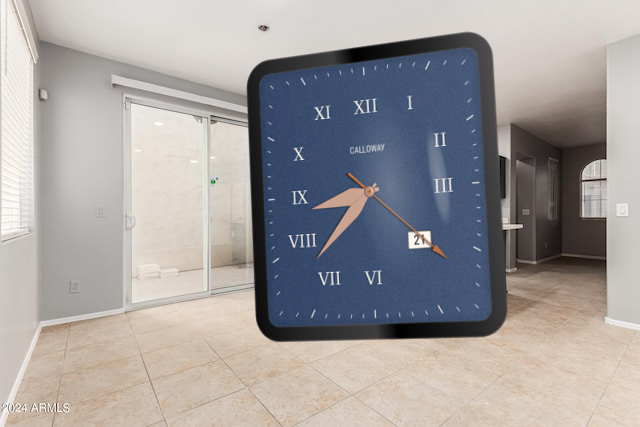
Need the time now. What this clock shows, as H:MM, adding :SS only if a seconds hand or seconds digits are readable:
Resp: 8:37:22
